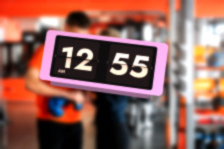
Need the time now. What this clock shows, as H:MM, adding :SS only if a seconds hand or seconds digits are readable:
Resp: 12:55
